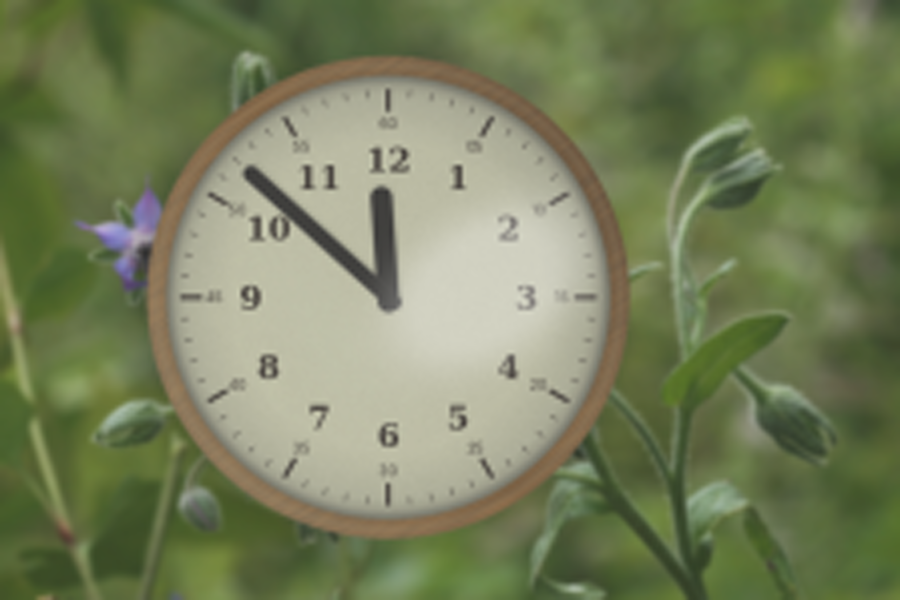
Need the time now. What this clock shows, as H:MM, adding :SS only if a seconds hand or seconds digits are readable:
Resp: 11:52
